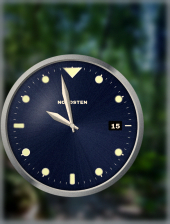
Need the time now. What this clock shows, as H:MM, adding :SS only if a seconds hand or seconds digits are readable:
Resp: 9:58
